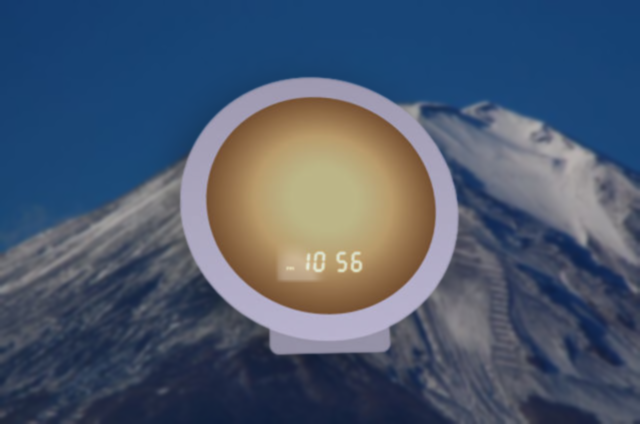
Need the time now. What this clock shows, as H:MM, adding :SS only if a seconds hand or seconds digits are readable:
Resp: 10:56
